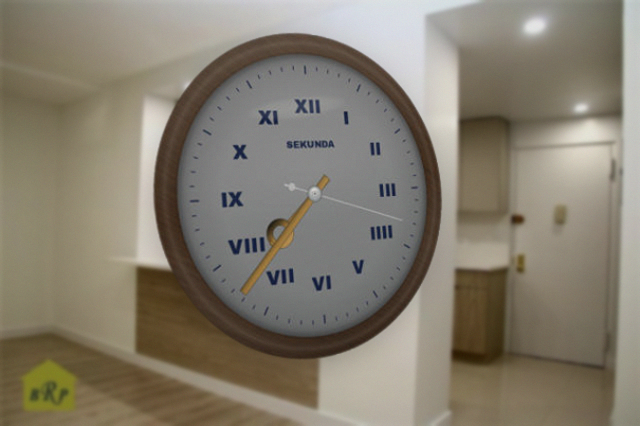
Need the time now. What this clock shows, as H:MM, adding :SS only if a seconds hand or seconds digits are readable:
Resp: 7:37:18
